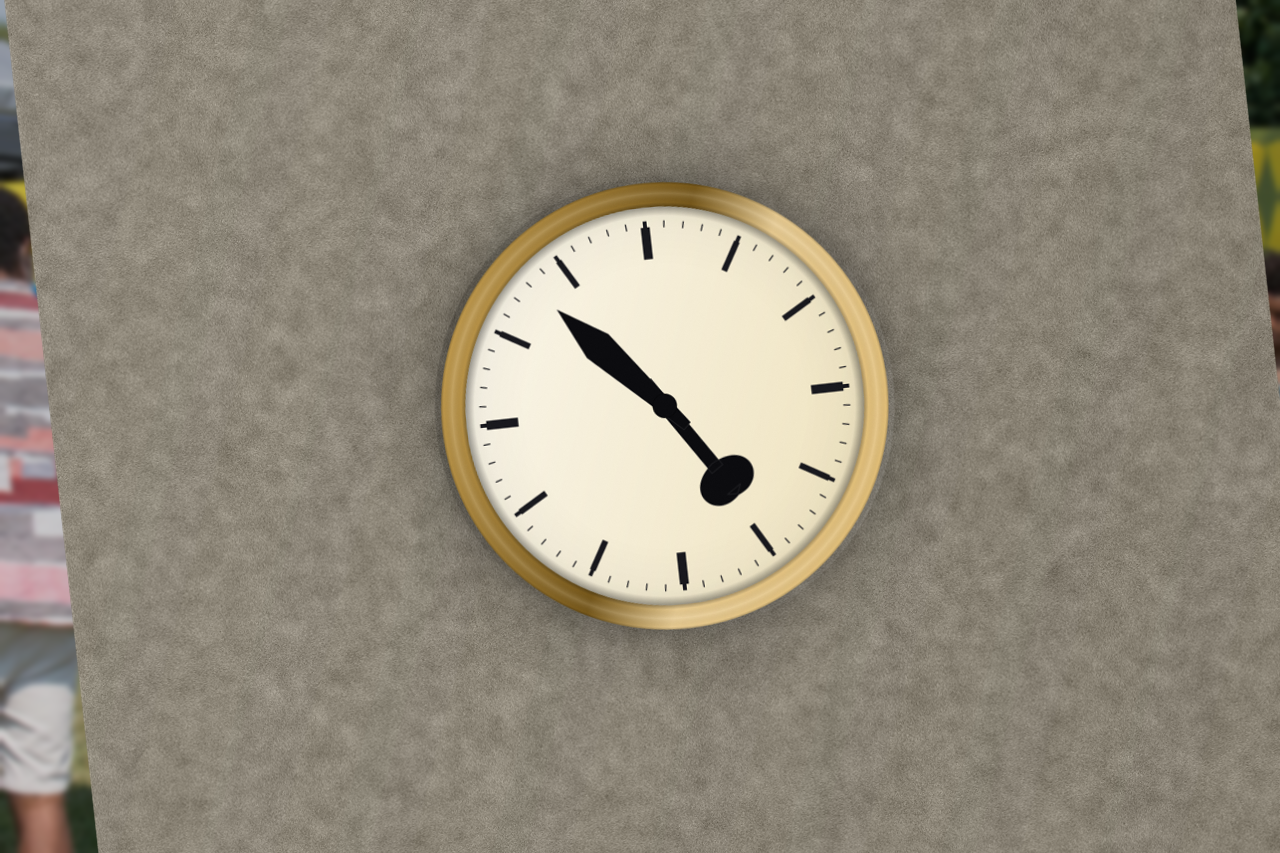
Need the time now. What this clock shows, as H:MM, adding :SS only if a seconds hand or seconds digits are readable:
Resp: 4:53
